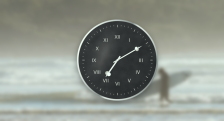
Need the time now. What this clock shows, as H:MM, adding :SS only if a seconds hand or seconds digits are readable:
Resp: 7:10
